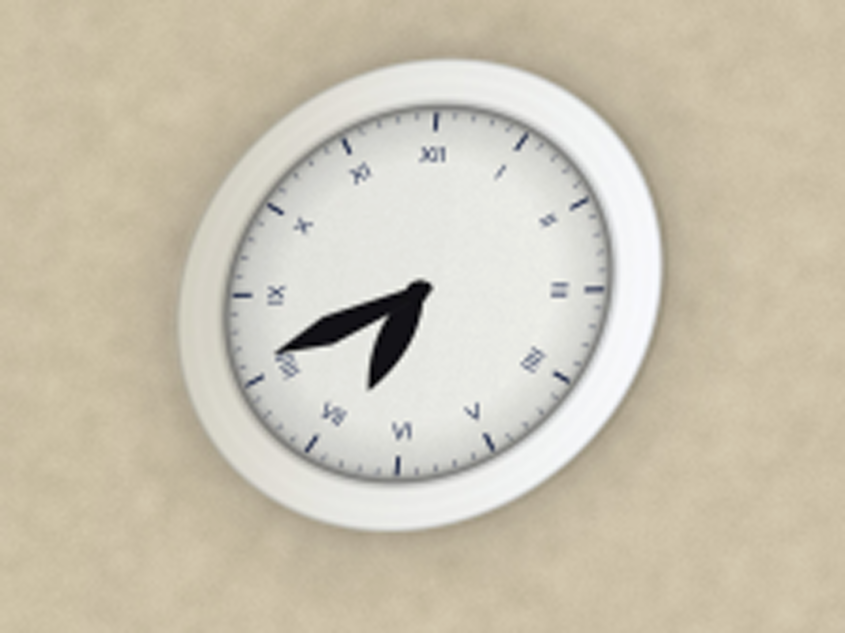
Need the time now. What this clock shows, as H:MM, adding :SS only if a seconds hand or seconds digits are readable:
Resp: 6:41
